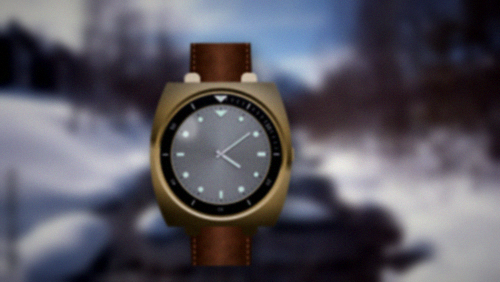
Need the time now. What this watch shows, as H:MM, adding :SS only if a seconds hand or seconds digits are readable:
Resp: 4:09
